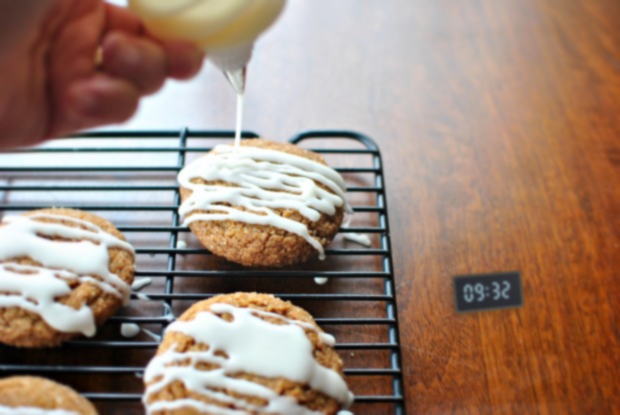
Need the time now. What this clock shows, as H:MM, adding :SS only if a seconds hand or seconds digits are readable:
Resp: 9:32
